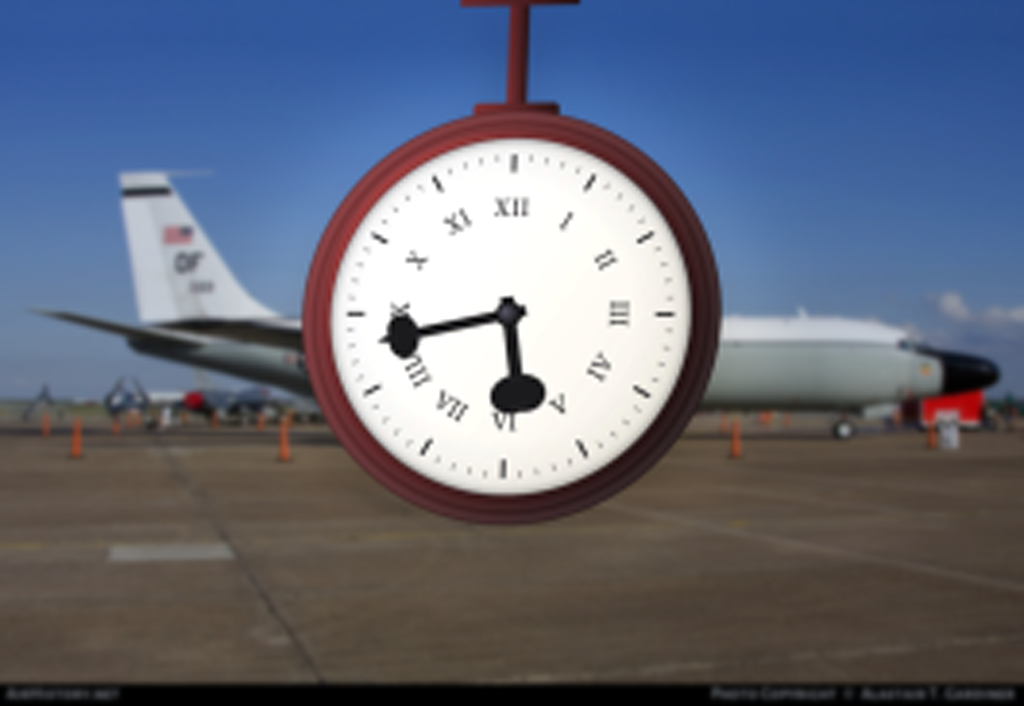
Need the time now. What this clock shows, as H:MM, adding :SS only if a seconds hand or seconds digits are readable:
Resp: 5:43
